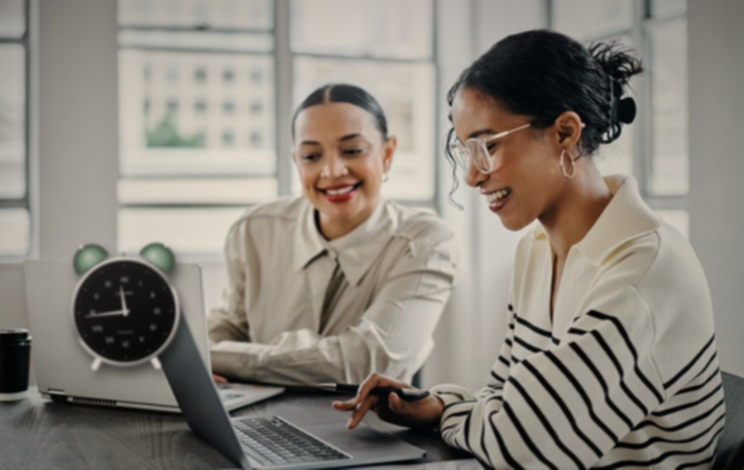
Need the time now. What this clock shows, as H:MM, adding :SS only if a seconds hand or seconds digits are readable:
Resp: 11:44
